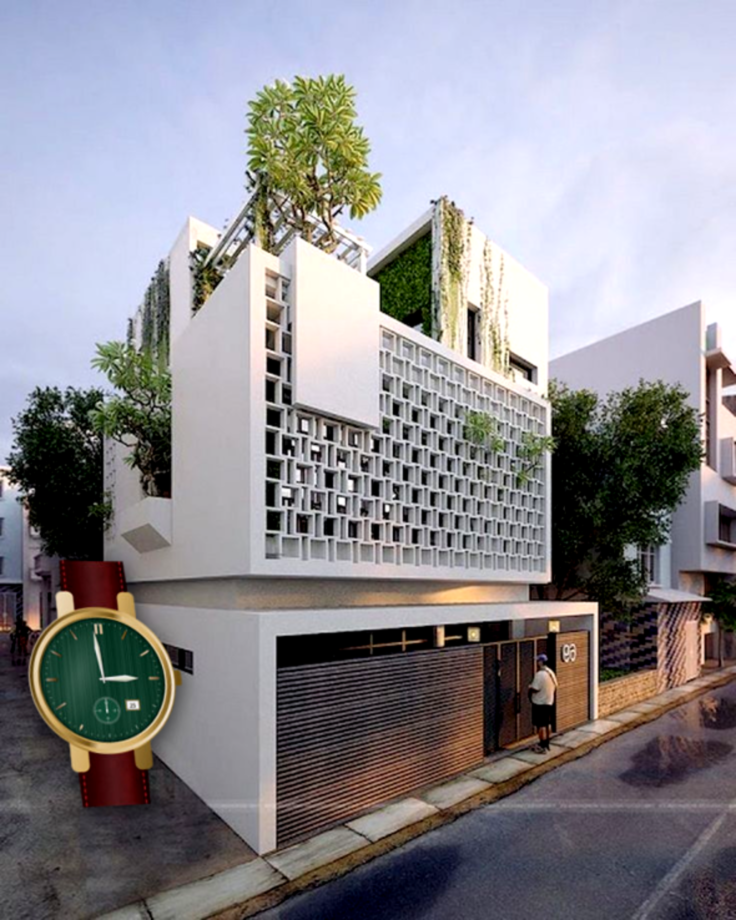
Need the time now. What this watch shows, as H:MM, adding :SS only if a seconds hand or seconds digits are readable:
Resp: 2:59
